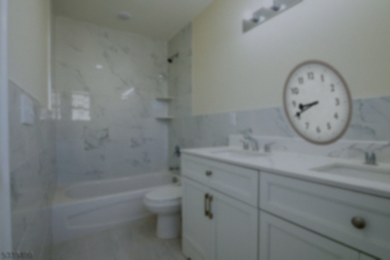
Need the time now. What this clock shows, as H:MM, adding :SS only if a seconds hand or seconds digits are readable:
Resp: 8:41
